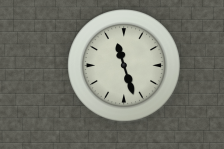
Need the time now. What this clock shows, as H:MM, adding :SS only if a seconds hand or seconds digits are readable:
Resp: 11:27
